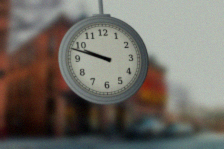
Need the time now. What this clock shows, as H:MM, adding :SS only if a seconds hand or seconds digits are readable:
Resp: 9:48
